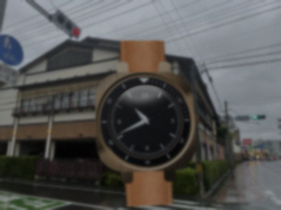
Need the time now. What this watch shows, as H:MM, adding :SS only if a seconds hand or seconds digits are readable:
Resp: 10:41
